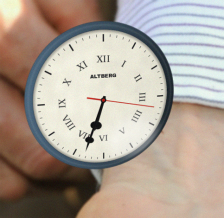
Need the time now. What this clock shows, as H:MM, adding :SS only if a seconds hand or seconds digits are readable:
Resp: 6:33:17
